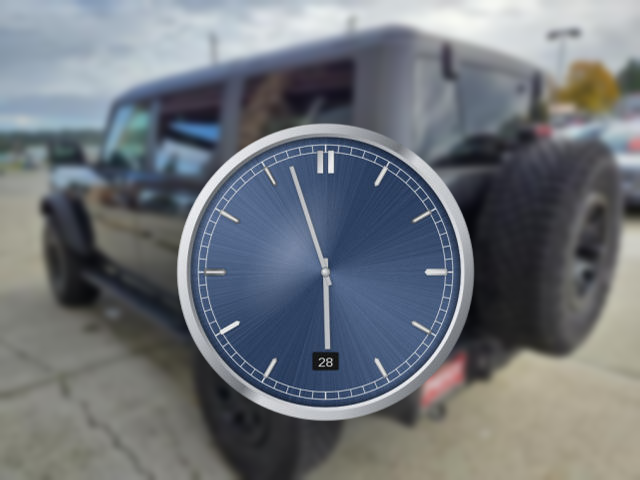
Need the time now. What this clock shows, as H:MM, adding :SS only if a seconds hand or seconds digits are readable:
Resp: 5:57
